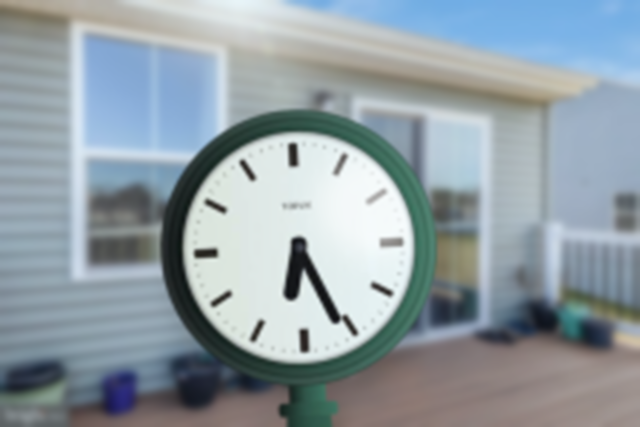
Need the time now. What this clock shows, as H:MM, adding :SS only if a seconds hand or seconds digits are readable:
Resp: 6:26
